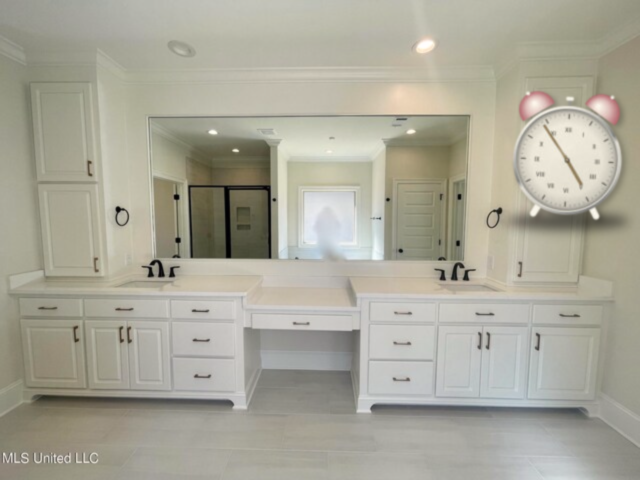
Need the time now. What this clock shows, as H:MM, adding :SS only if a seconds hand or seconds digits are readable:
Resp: 4:54
